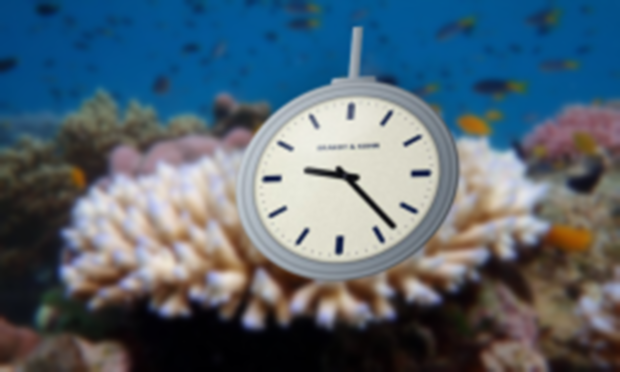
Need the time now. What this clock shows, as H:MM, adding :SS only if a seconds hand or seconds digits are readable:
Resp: 9:23
